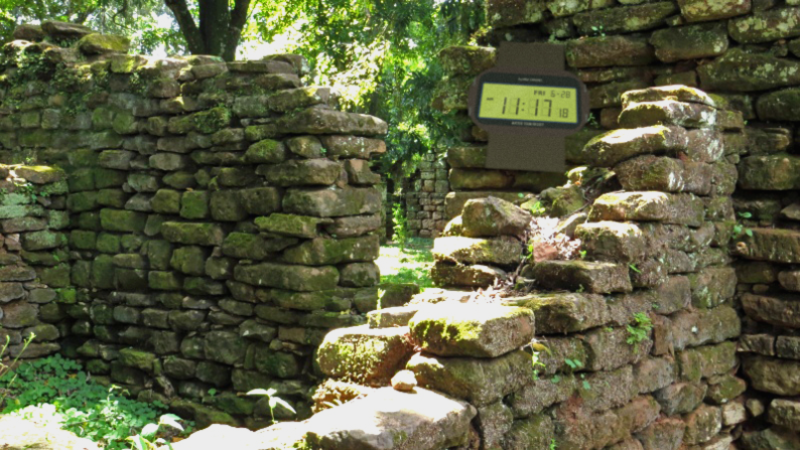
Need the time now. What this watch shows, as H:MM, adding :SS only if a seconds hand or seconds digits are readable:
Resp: 11:17
